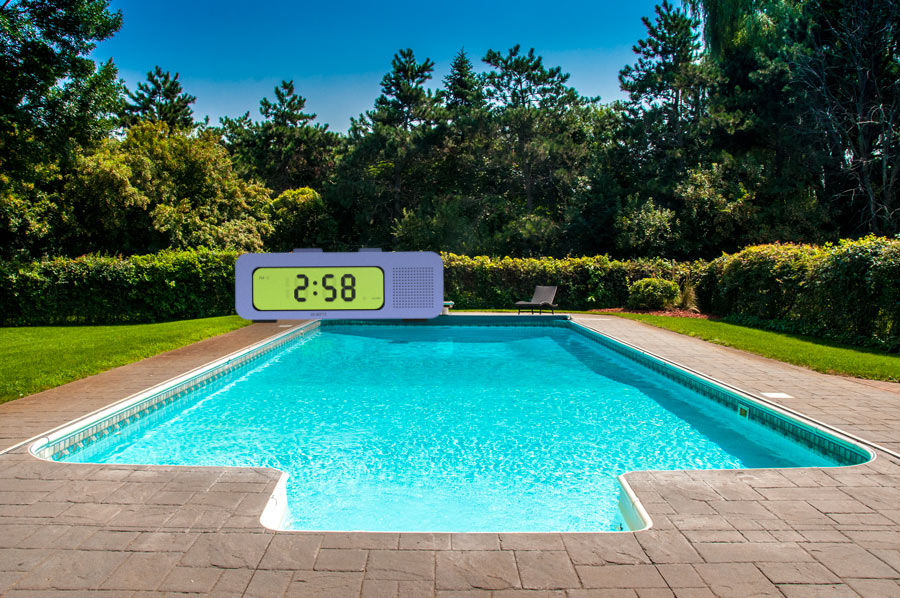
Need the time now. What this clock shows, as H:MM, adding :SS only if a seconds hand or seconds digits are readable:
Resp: 2:58
